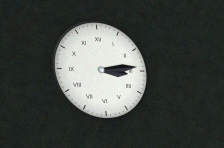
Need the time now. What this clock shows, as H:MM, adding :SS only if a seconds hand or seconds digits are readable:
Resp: 3:14
